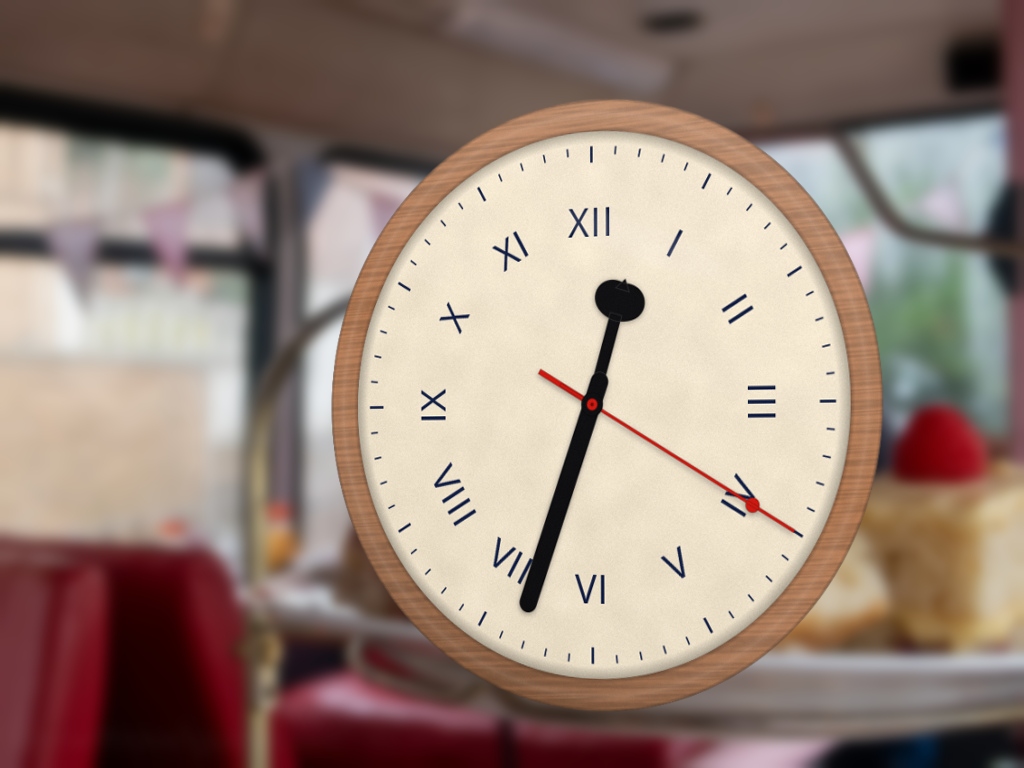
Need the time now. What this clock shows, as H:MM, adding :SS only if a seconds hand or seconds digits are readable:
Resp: 12:33:20
